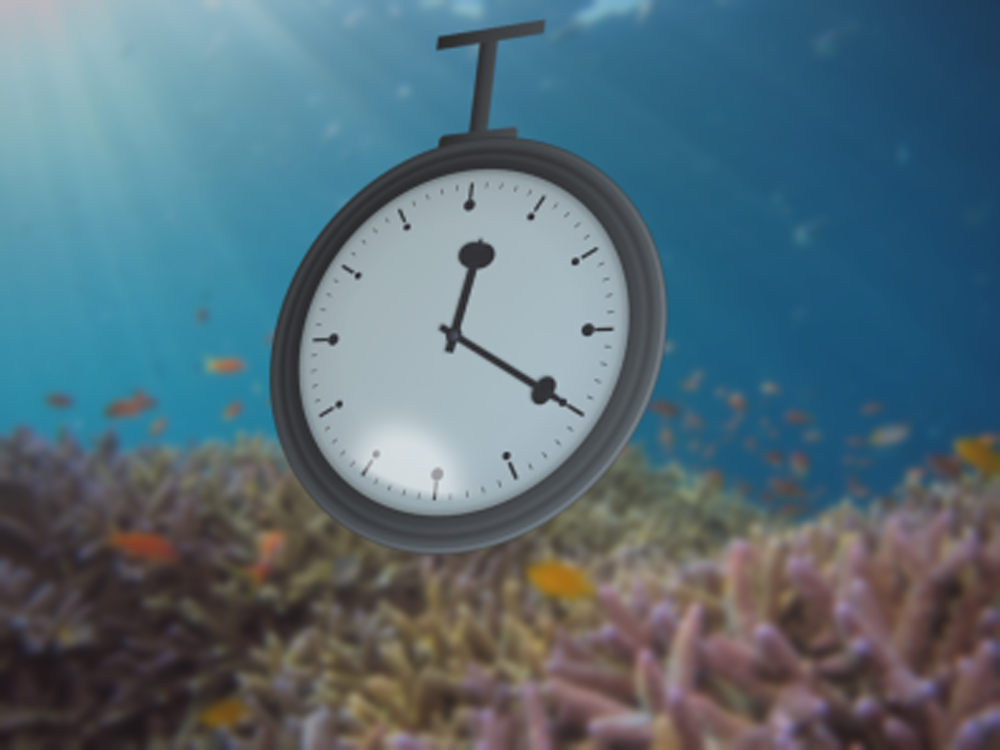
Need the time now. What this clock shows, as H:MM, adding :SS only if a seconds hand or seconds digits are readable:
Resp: 12:20
